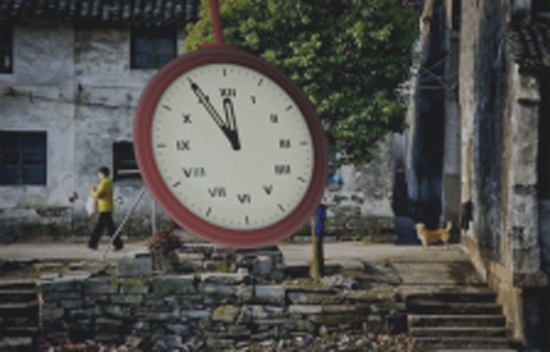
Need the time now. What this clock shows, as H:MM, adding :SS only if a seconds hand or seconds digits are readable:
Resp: 11:55
